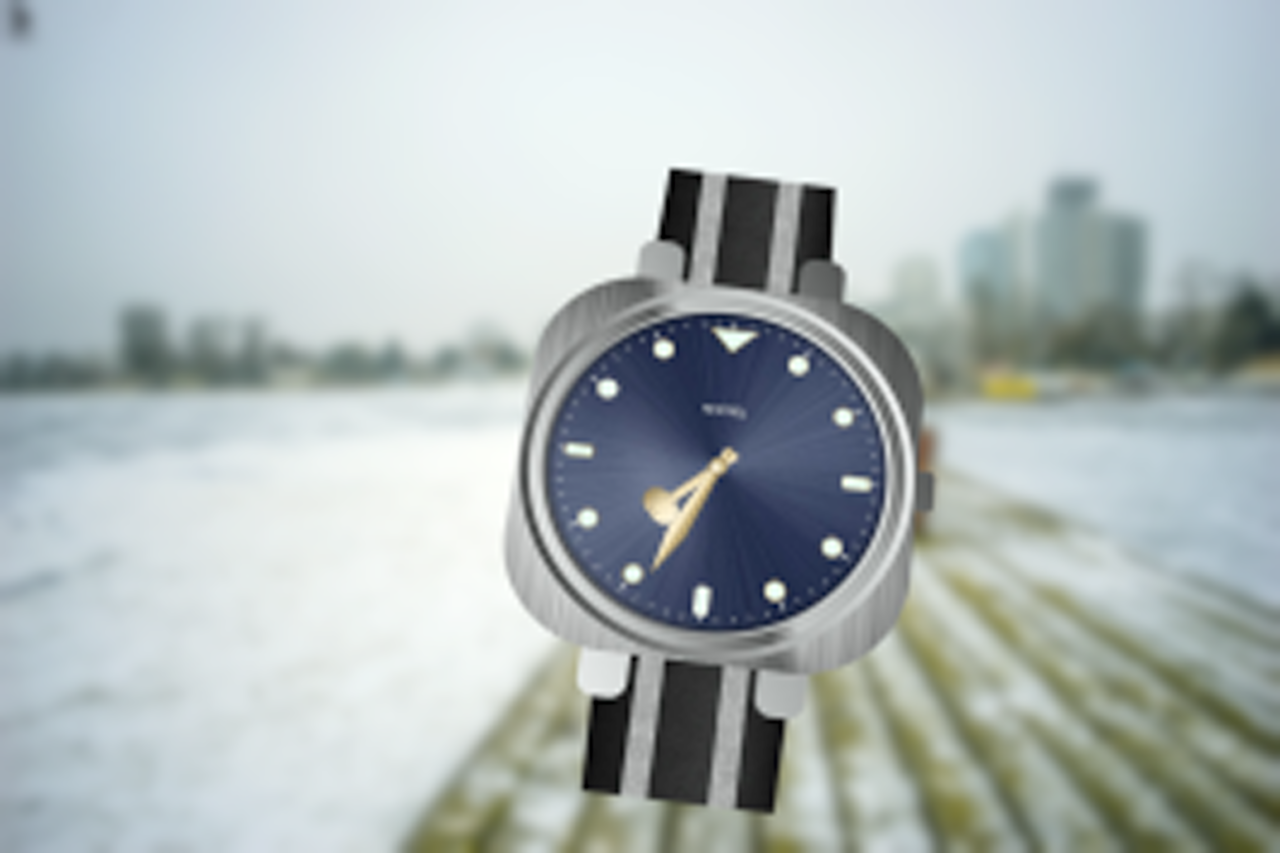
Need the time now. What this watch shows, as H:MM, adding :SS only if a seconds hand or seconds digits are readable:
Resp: 7:34
